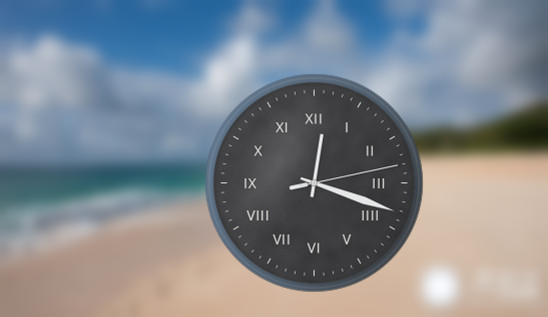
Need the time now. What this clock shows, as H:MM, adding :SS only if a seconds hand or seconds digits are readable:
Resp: 12:18:13
